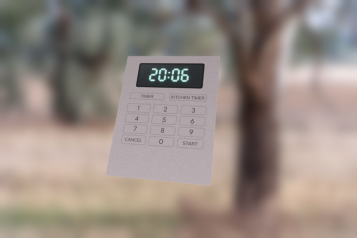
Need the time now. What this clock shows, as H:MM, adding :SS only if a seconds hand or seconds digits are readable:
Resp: 20:06
